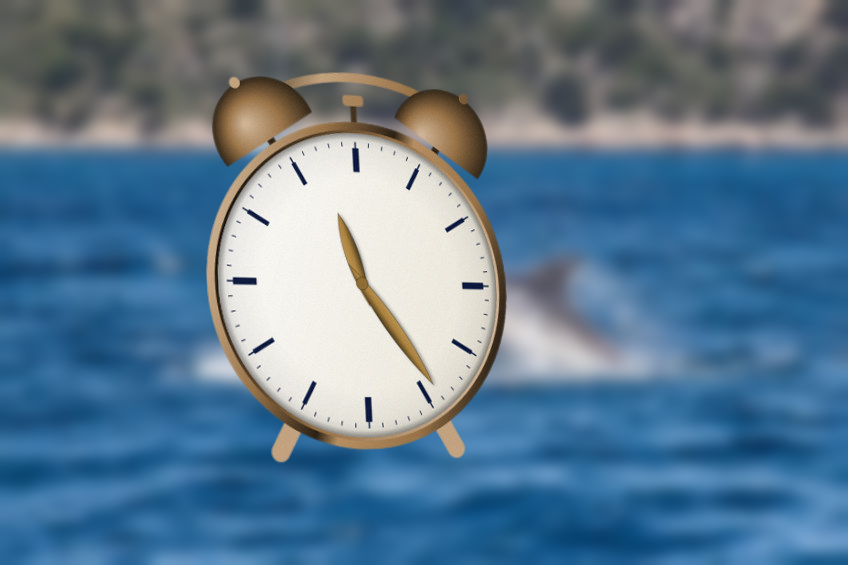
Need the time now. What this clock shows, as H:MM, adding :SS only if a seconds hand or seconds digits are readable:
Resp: 11:24
